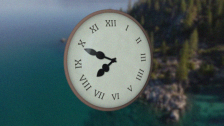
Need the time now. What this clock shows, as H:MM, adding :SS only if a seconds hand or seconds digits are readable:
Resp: 7:49
